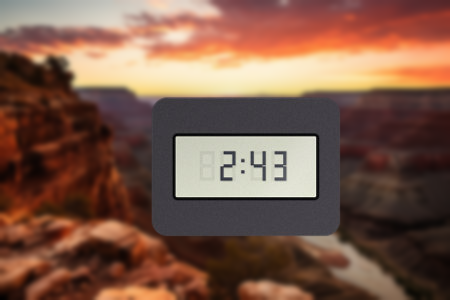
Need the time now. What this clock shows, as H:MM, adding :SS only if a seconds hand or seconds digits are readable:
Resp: 2:43
